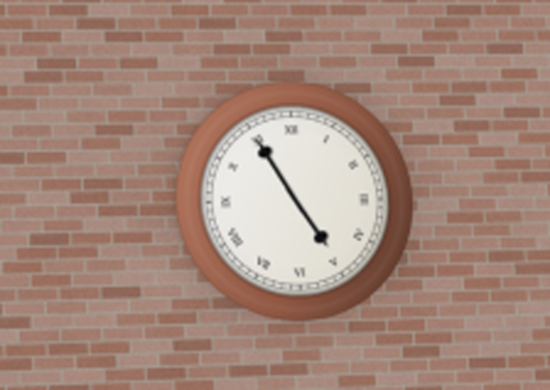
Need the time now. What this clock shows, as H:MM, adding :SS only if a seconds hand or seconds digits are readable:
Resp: 4:55
